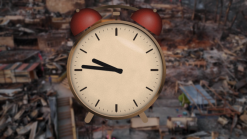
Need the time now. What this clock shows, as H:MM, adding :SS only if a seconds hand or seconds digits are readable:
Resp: 9:46
